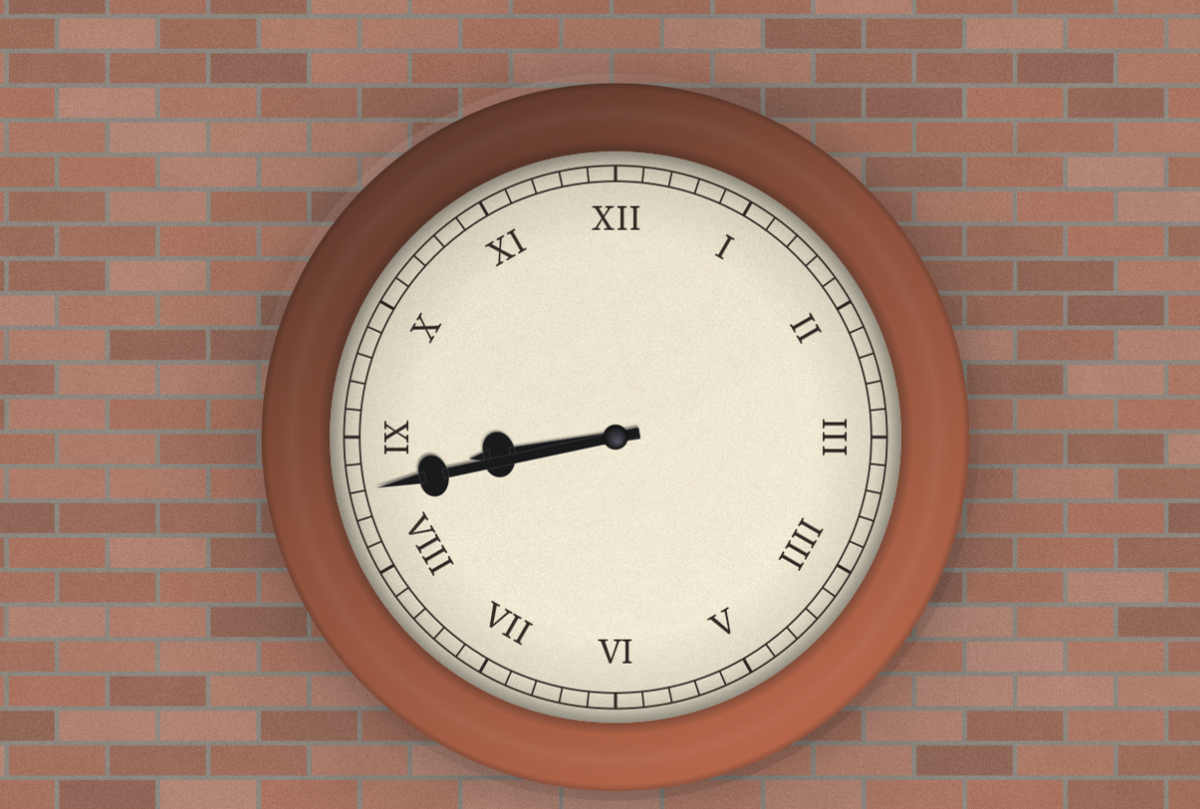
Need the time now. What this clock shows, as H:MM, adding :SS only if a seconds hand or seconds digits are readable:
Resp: 8:43
